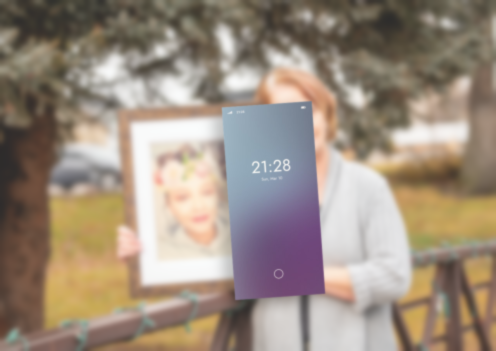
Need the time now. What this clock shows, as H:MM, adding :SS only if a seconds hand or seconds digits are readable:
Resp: 21:28
